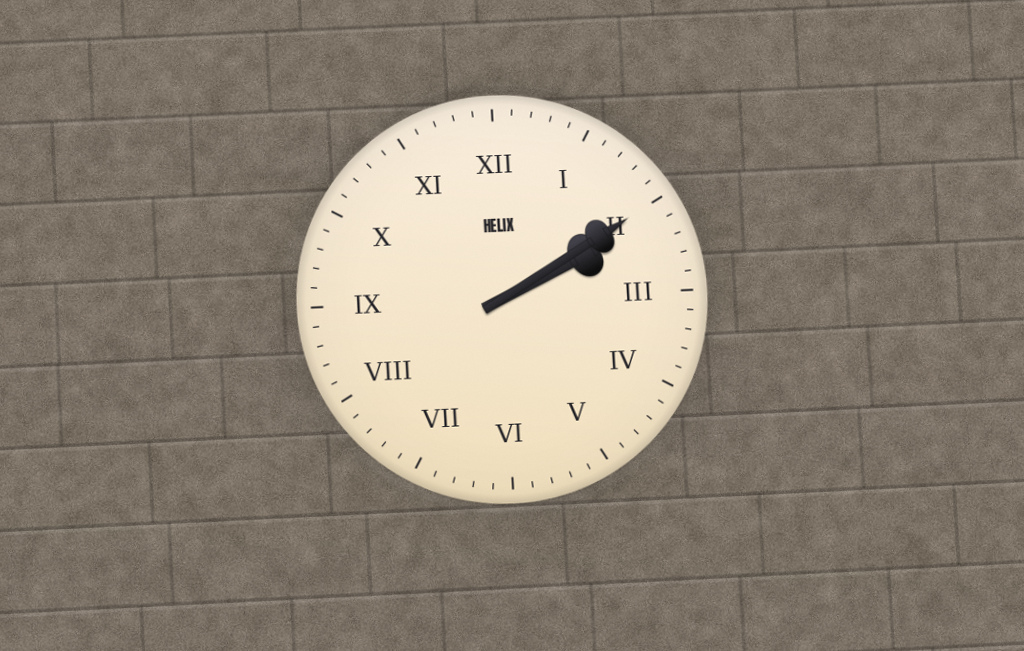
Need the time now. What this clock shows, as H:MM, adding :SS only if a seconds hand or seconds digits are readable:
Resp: 2:10
